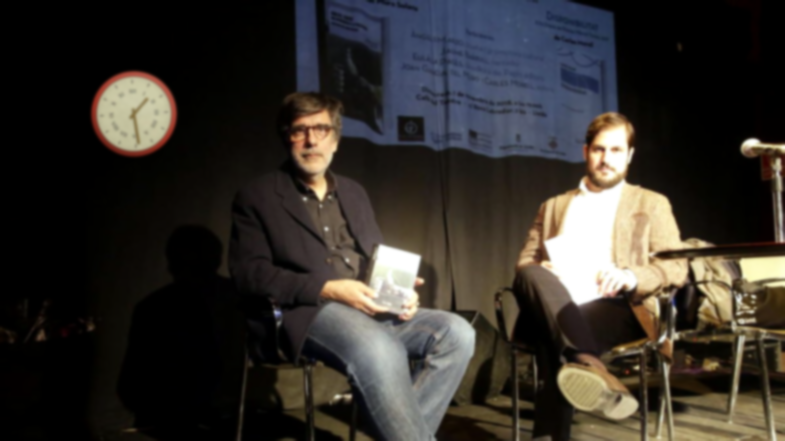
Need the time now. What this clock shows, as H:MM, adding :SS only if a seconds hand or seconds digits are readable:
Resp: 1:29
